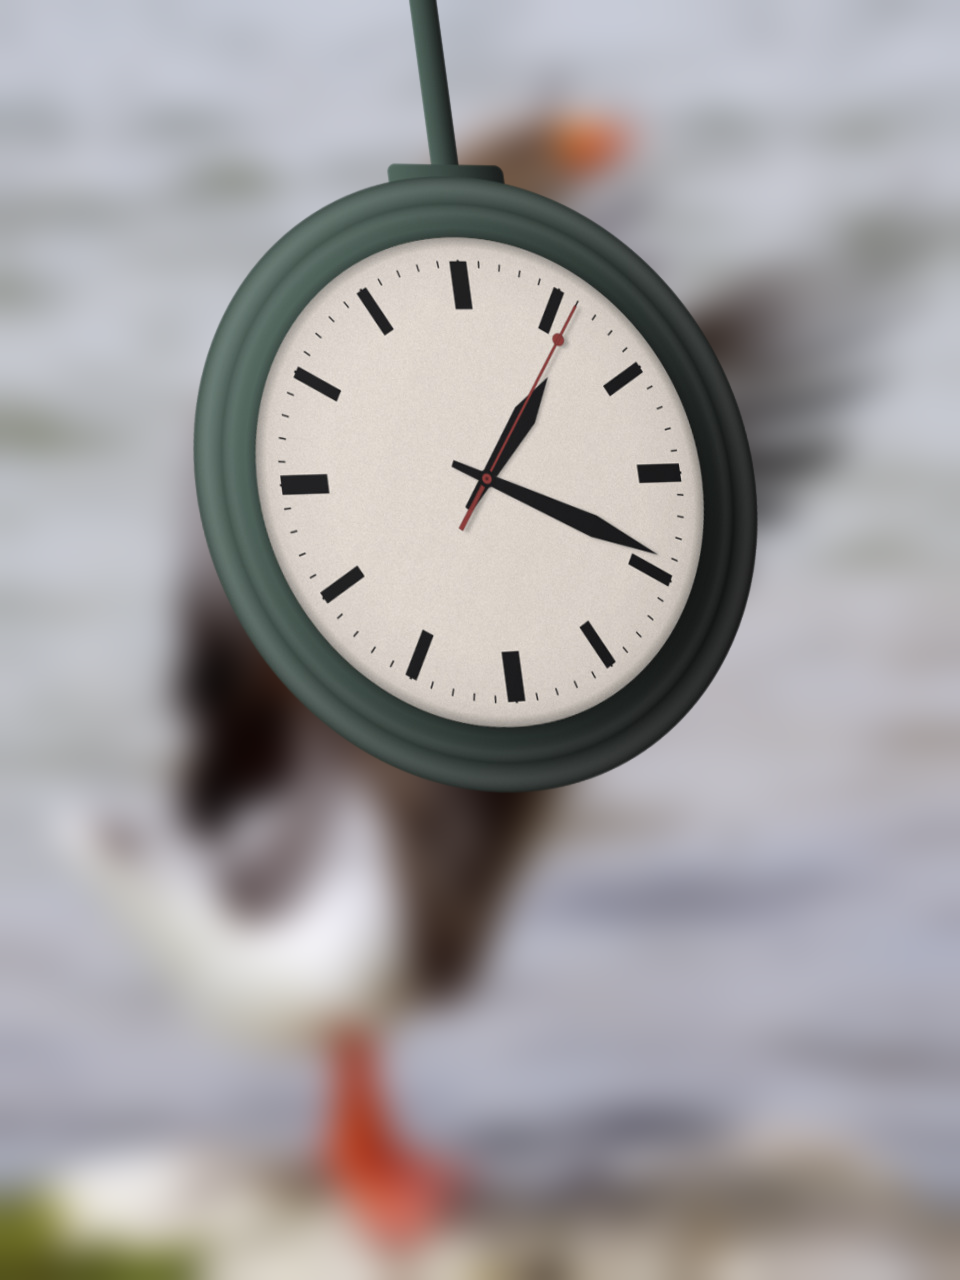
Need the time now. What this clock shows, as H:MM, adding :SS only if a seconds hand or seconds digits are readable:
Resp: 1:19:06
